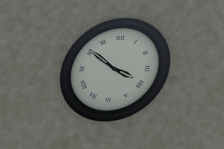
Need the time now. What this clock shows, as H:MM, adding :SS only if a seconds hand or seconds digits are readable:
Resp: 3:51
